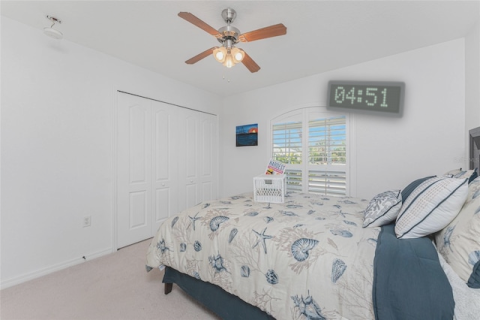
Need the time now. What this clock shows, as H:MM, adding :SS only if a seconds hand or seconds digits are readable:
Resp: 4:51
